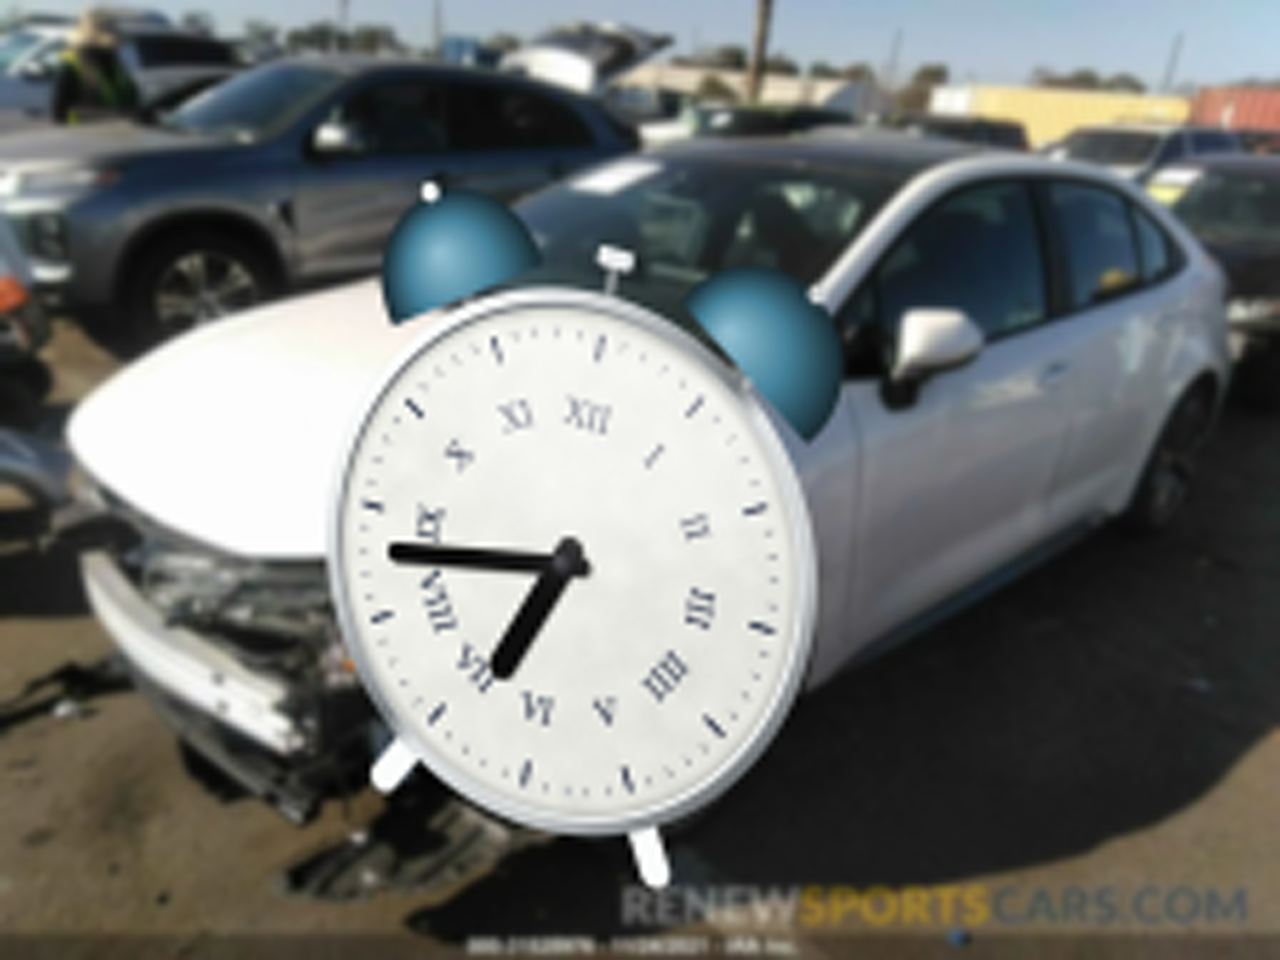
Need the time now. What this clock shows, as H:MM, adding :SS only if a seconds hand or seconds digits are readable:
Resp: 6:43
